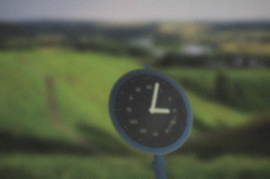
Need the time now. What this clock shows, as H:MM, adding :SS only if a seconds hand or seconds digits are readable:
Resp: 3:03
